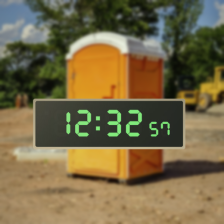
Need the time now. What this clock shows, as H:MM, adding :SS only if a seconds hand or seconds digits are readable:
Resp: 12:32:57
